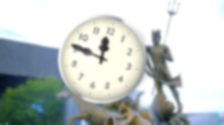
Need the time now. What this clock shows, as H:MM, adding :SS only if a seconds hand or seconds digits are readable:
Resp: 11:46
